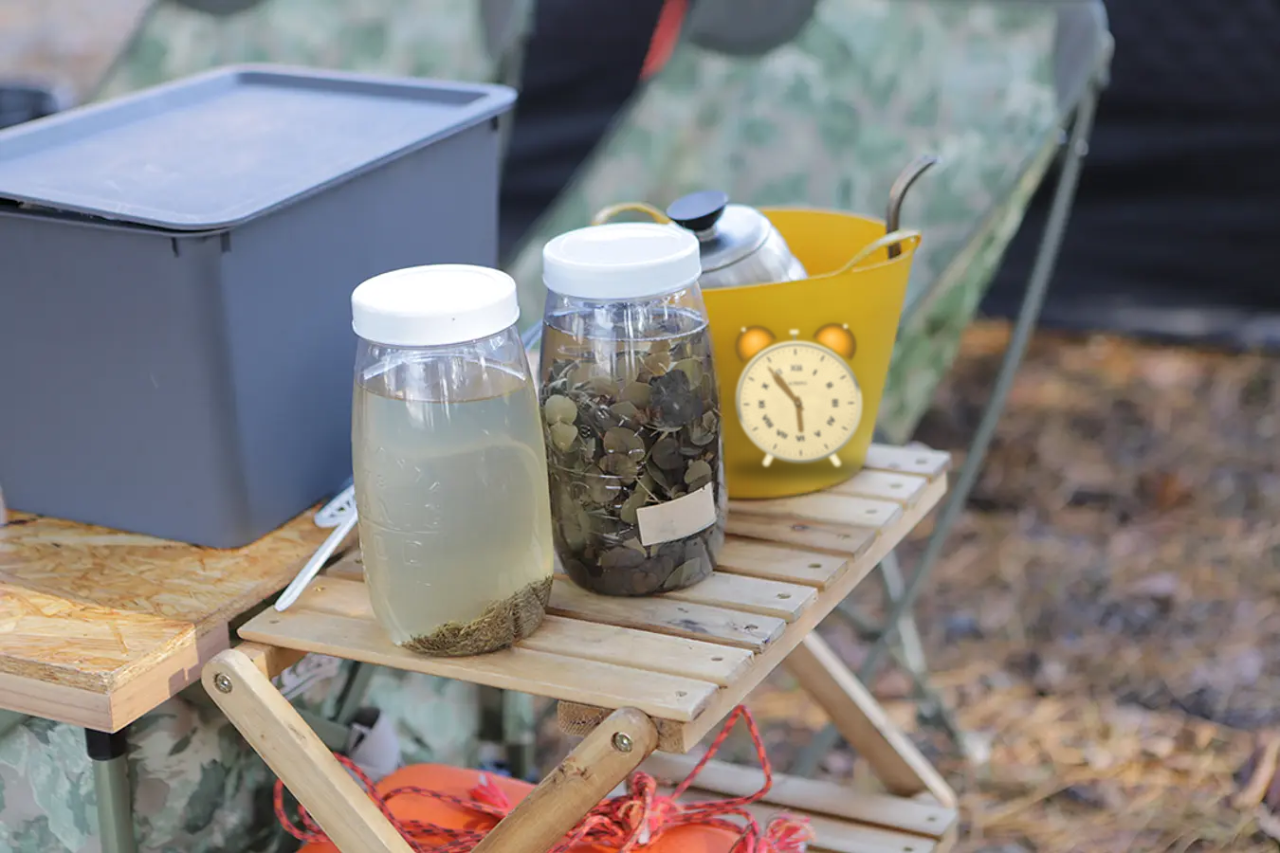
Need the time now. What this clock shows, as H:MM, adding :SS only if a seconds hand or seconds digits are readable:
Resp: 5:54
